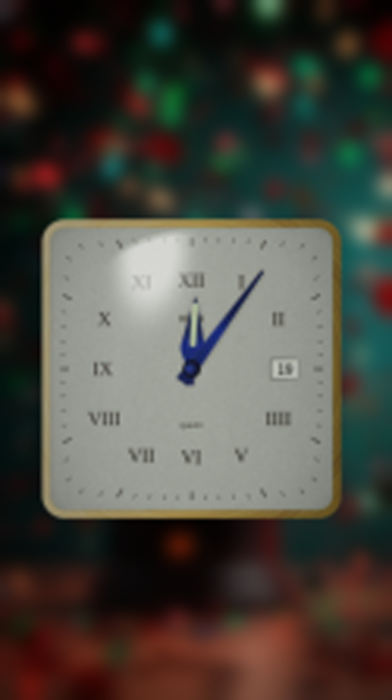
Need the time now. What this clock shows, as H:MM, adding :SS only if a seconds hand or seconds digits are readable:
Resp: 12:06
